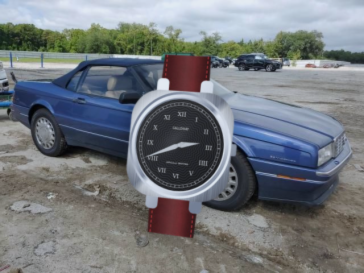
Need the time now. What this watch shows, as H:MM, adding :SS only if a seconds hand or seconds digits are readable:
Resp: 2:41
